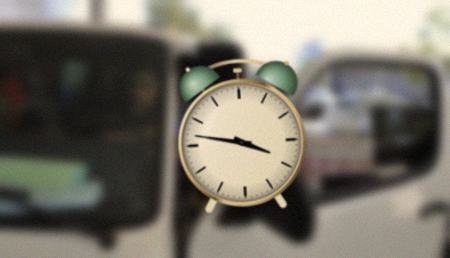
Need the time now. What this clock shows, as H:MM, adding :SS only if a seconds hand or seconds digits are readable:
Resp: 3:47
